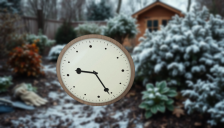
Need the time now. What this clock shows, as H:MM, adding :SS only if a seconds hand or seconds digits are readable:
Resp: 9:26
